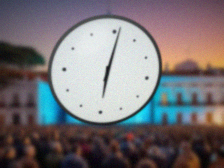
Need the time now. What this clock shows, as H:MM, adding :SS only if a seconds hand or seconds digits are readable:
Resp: 6:01
